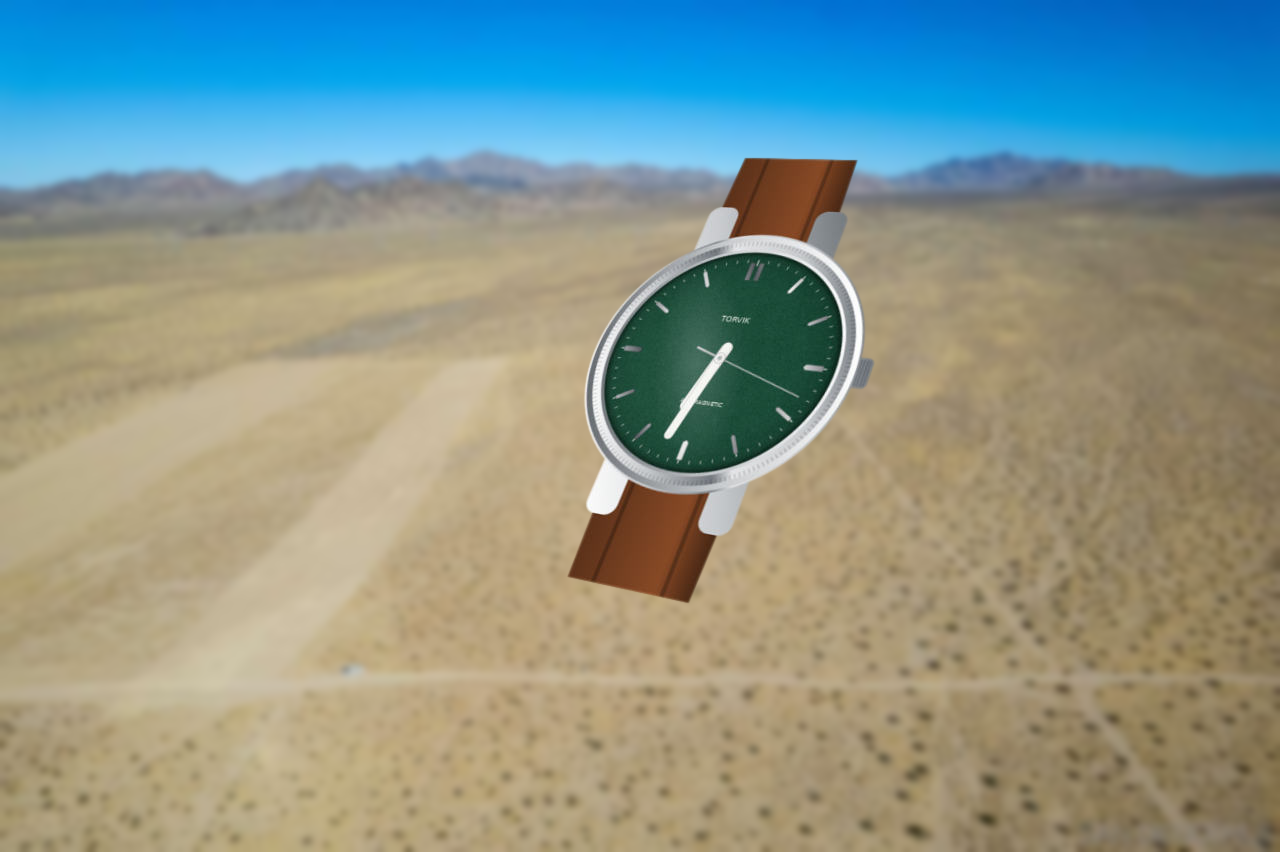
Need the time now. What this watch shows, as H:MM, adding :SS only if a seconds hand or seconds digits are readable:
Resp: 6:32:18
